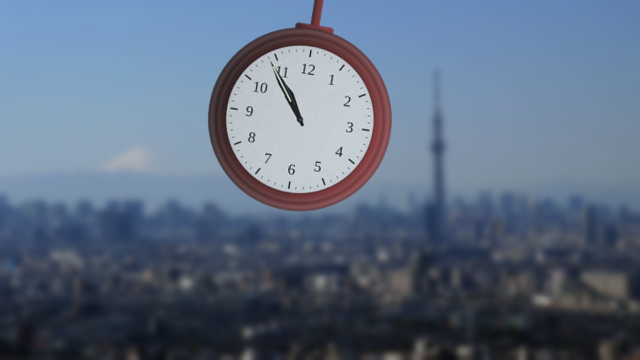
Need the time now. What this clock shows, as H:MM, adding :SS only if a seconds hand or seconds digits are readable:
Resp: 10:54
